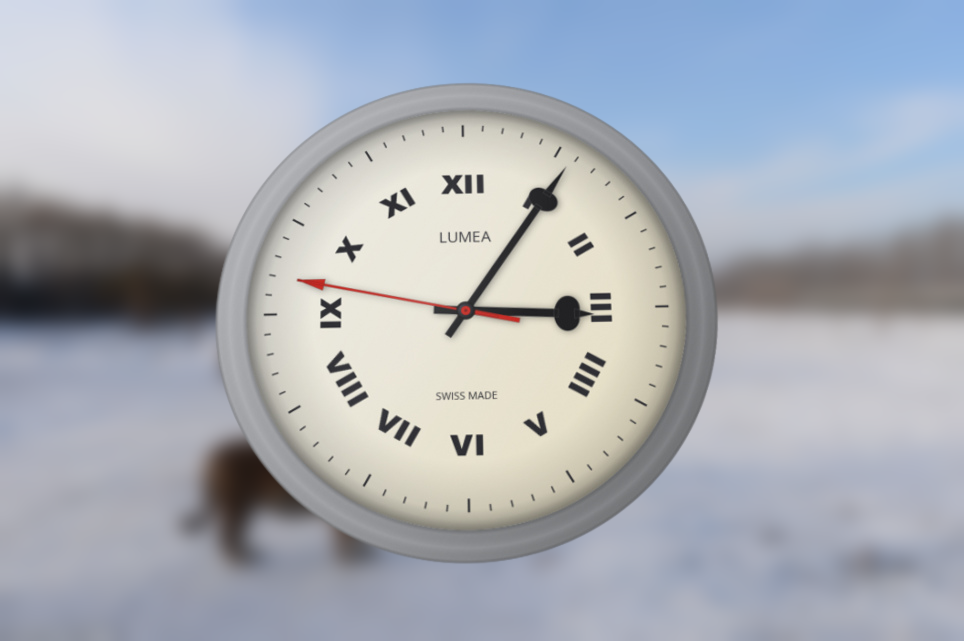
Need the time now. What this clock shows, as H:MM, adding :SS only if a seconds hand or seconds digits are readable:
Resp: 3:05:47
